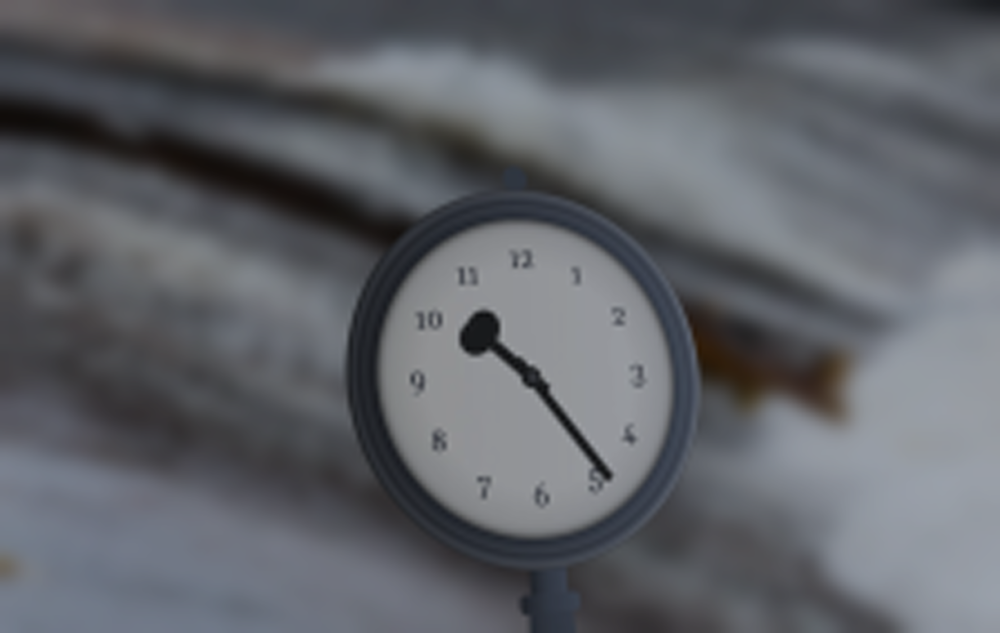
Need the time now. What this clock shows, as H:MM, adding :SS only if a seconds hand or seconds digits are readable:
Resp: 10:24
